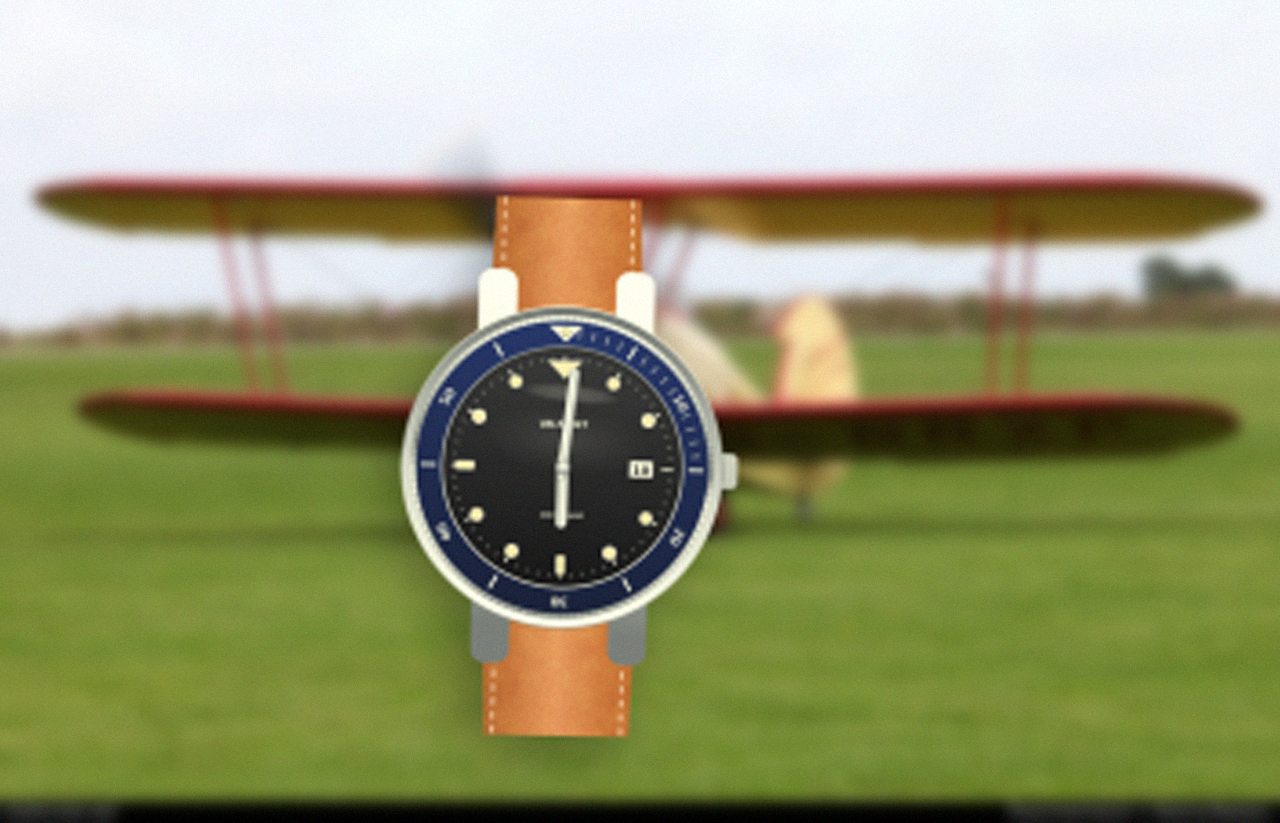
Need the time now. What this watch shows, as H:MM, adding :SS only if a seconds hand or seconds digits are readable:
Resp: 6:01
